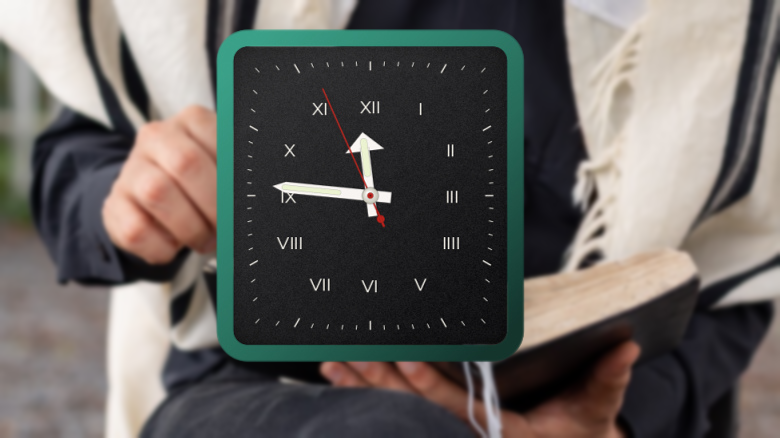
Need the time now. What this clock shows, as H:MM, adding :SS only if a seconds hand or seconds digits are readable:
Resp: 11:45:56
